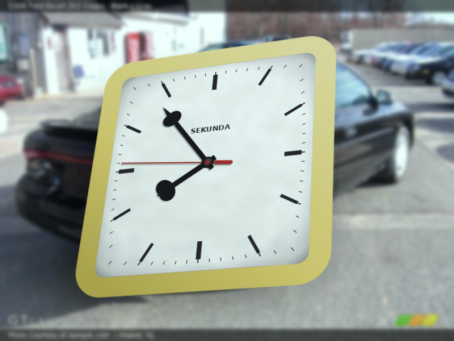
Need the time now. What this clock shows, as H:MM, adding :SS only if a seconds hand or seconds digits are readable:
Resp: 7:53:46
